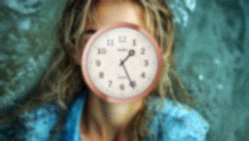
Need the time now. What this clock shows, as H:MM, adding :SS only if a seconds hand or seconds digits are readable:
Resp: 1:26
